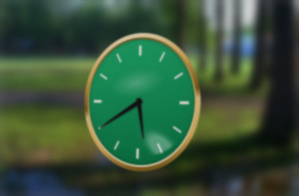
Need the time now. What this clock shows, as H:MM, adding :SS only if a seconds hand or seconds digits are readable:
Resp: 5:40
